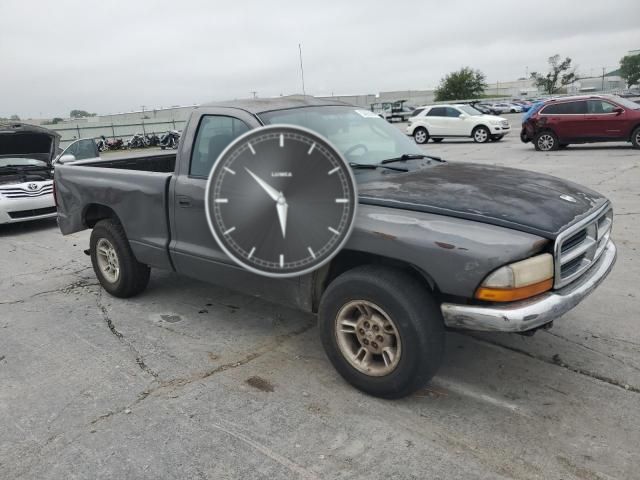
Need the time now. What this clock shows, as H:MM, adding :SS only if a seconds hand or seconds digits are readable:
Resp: 5:52
